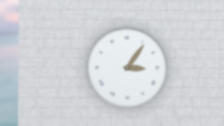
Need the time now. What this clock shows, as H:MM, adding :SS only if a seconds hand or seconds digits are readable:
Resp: 3:06
